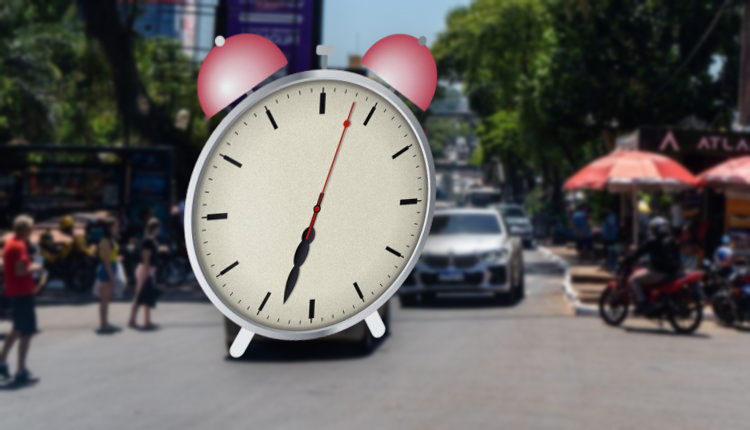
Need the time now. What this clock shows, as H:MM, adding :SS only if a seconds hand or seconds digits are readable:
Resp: 6:33:03
